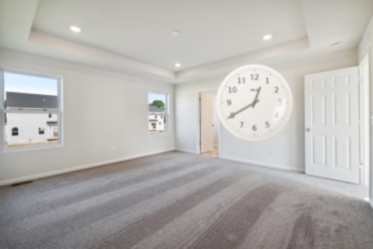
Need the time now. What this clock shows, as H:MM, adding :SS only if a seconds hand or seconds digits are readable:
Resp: 12:40
